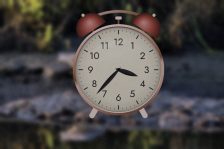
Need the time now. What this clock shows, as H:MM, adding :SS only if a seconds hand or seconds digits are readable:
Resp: 3:37
